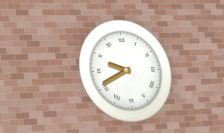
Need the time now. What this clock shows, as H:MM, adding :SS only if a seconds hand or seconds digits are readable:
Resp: 9:41
